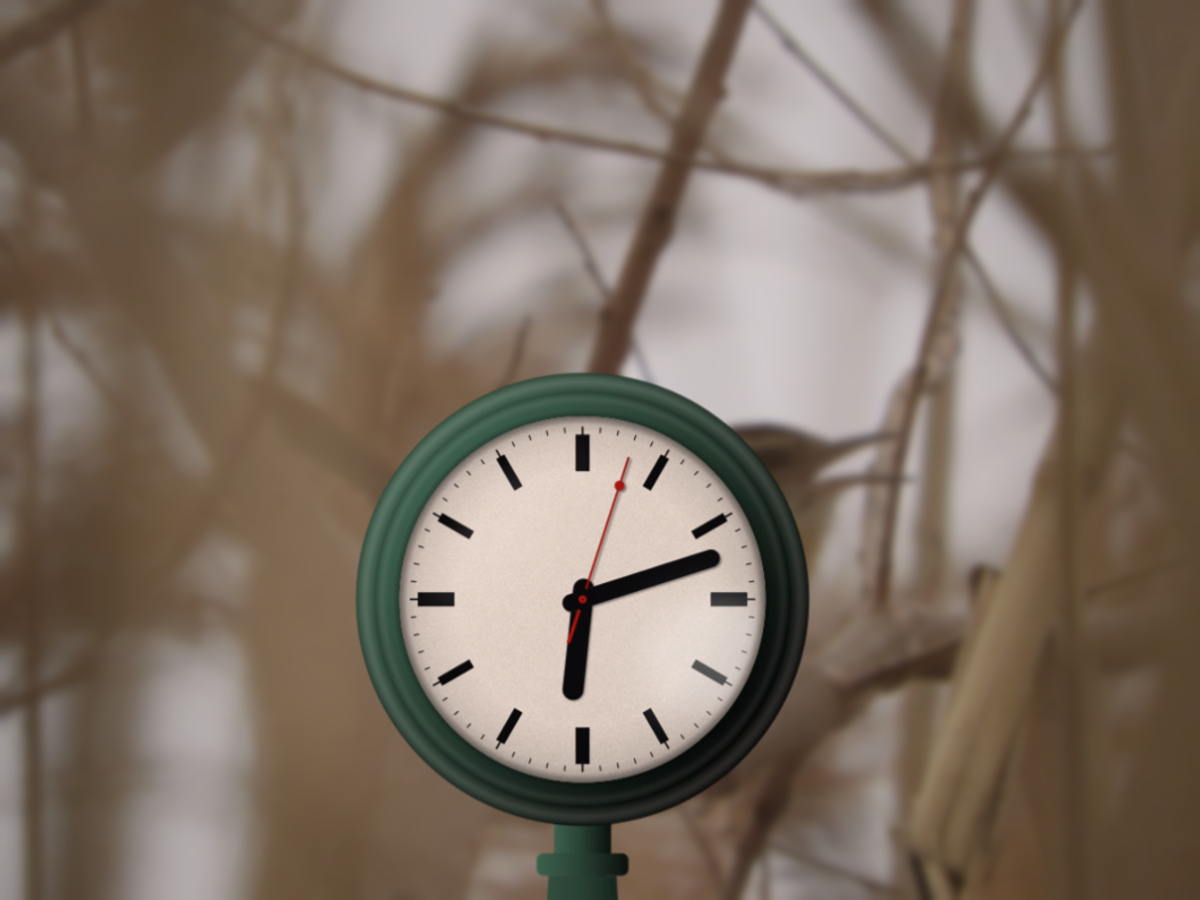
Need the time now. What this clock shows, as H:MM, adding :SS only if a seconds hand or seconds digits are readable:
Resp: 6:12:03
